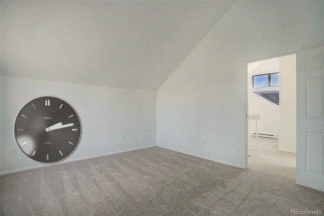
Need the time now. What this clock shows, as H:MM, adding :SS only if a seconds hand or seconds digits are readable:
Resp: 2:13
